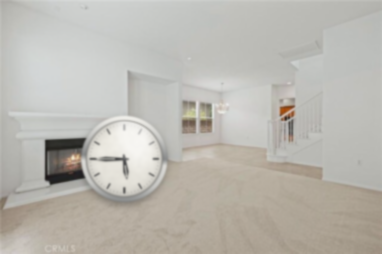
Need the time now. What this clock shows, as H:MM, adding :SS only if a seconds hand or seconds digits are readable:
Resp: 5:45
